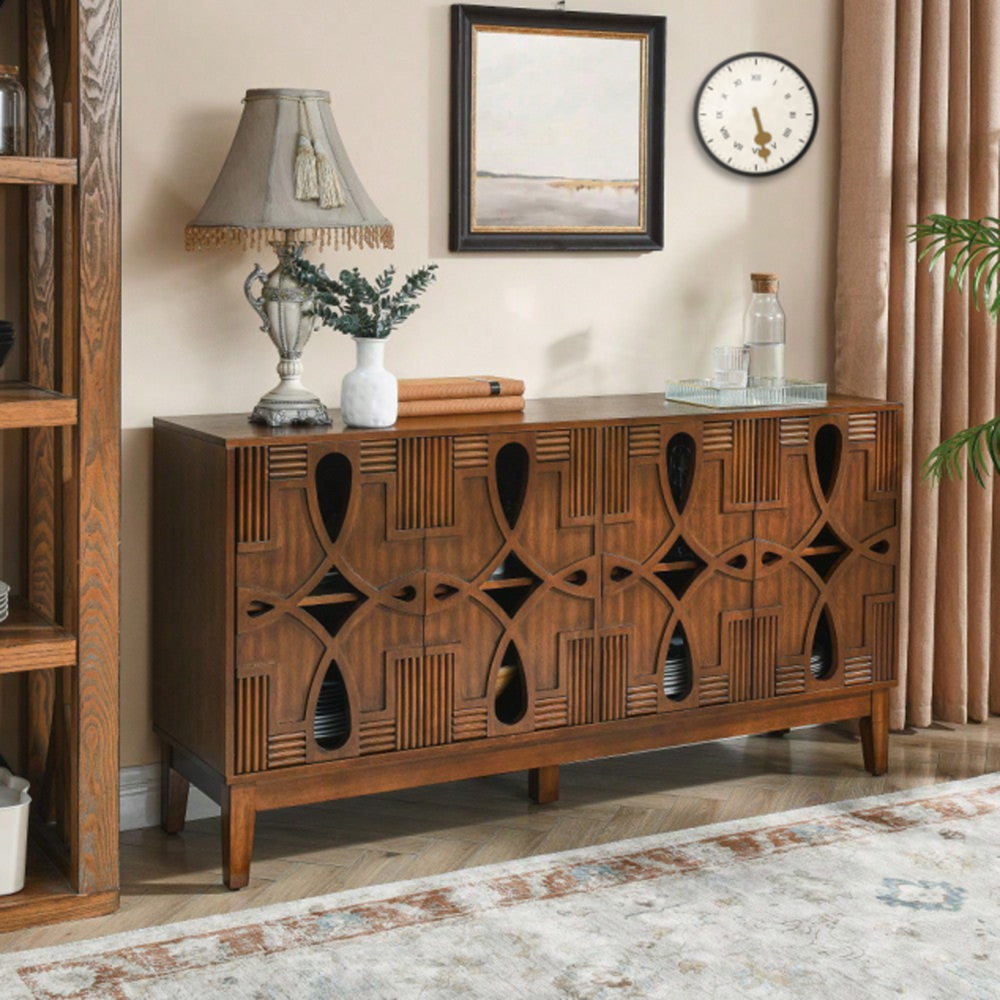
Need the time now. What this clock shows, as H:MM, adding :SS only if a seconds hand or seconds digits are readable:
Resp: 5:28
